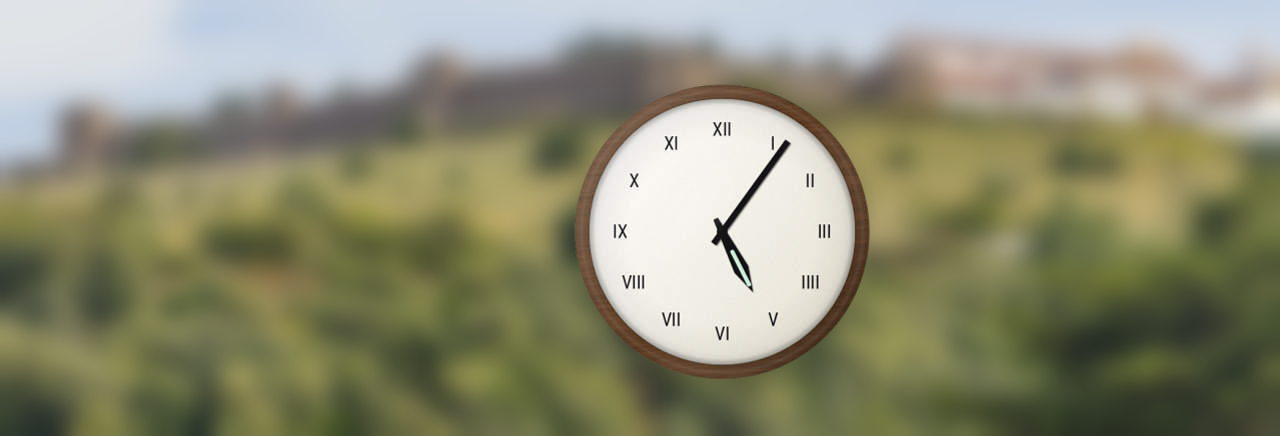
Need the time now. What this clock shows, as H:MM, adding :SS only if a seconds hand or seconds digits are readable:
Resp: 5:06
